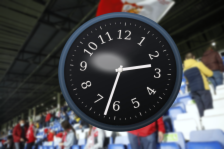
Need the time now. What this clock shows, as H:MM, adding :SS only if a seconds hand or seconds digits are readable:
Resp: 2:32
